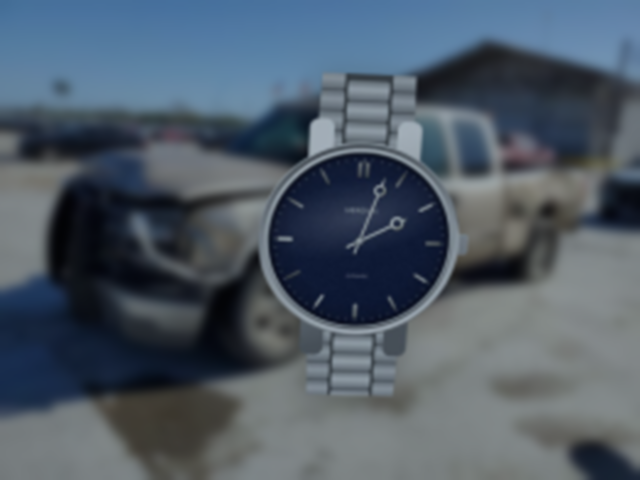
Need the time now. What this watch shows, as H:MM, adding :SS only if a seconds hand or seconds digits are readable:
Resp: 2:03
